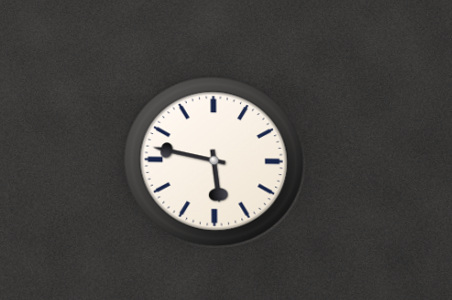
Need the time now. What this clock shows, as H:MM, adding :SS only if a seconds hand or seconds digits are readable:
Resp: 5:47
